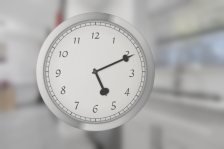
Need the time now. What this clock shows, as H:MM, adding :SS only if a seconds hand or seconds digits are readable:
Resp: 5:11
